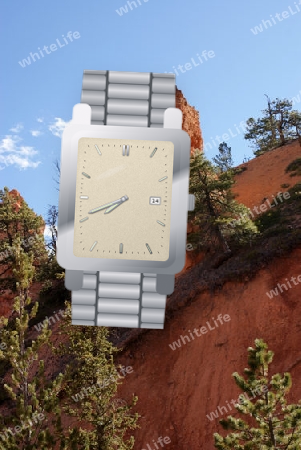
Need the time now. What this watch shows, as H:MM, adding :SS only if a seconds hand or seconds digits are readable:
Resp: 7:41
